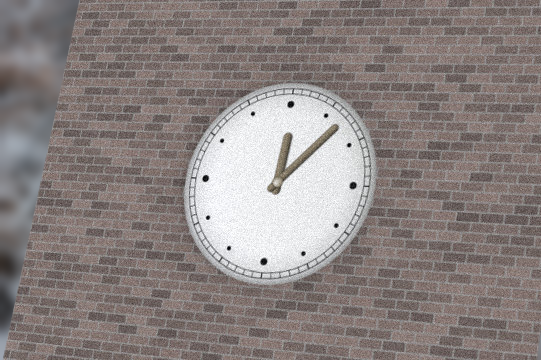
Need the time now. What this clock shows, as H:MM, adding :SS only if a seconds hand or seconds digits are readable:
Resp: 12:07
